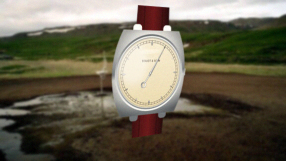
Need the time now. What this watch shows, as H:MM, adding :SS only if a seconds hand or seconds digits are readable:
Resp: 7:05
